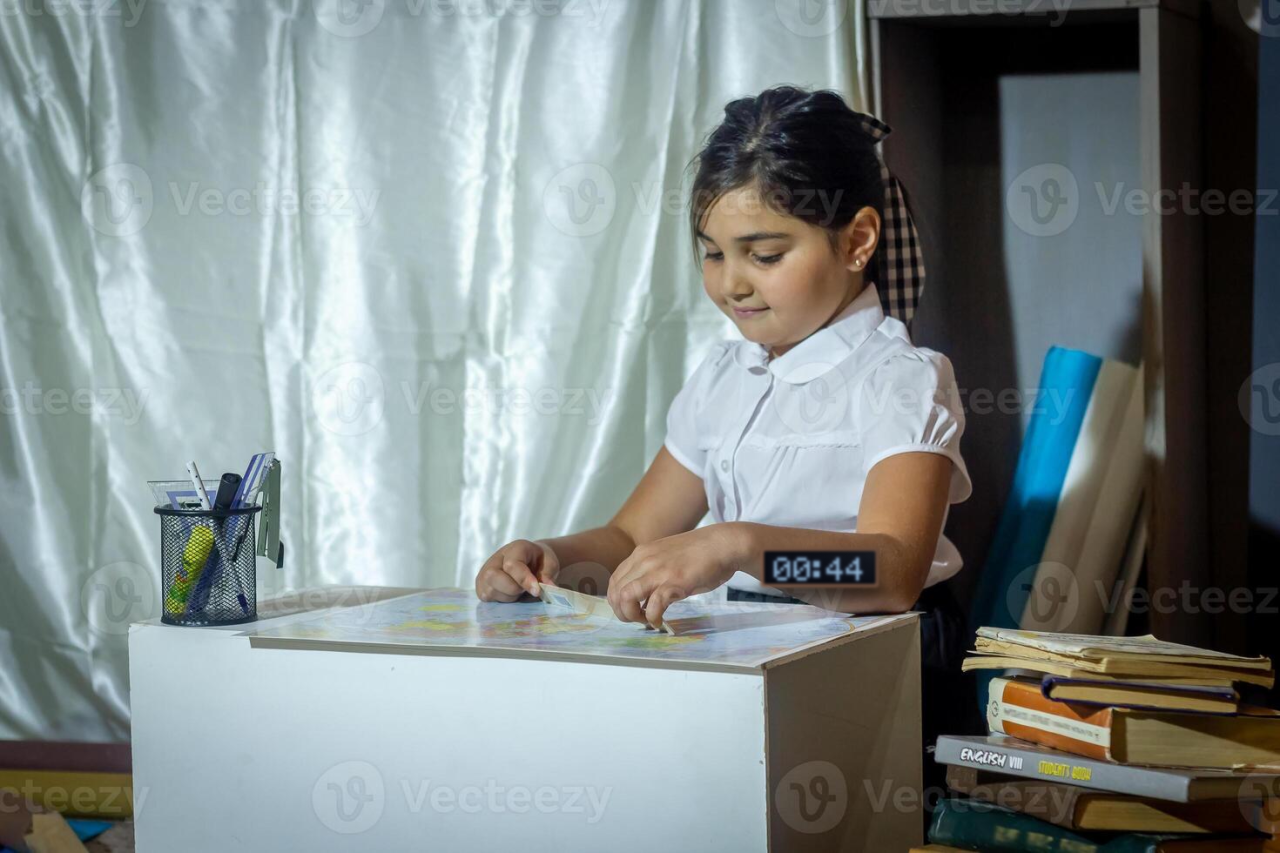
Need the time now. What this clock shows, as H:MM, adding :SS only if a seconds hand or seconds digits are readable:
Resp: 0:44
